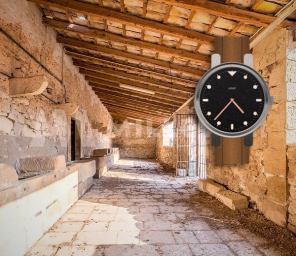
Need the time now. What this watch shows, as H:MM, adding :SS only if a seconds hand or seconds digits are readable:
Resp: 4:37
